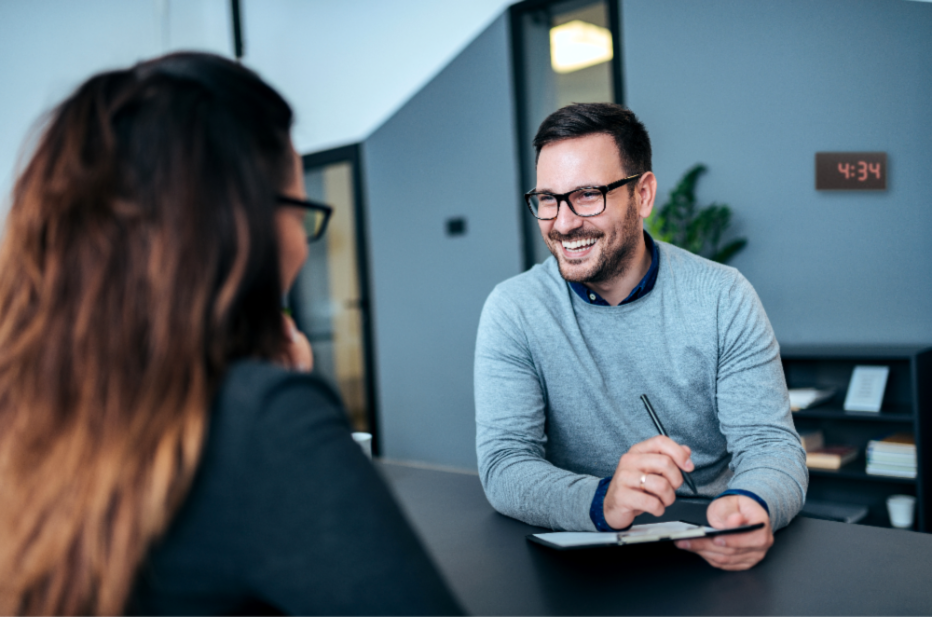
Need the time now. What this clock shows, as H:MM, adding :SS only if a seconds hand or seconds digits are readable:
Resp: 4:34
